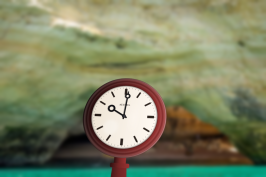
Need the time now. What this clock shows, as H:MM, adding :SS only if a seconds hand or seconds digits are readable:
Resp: 10:01
